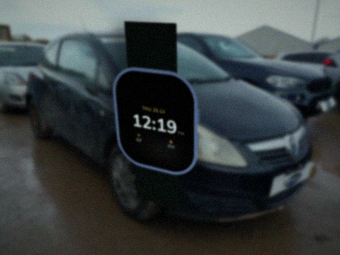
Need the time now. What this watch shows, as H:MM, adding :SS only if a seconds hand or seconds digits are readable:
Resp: 12:19
